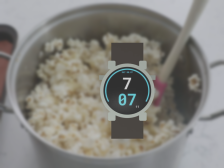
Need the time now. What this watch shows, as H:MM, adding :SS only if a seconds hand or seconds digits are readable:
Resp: 7:07
